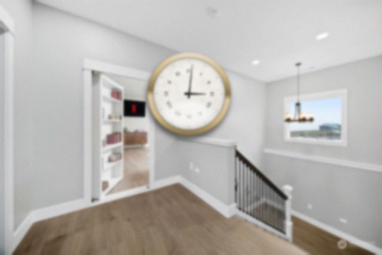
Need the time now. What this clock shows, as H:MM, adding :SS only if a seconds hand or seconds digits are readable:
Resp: 3:01
